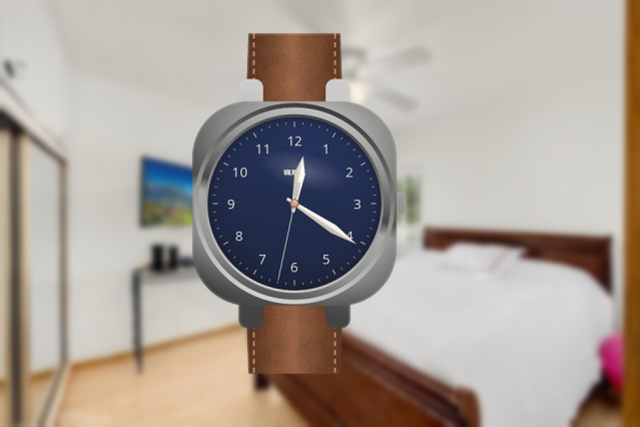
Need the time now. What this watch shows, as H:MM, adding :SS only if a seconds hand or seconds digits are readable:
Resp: 12:20:32
